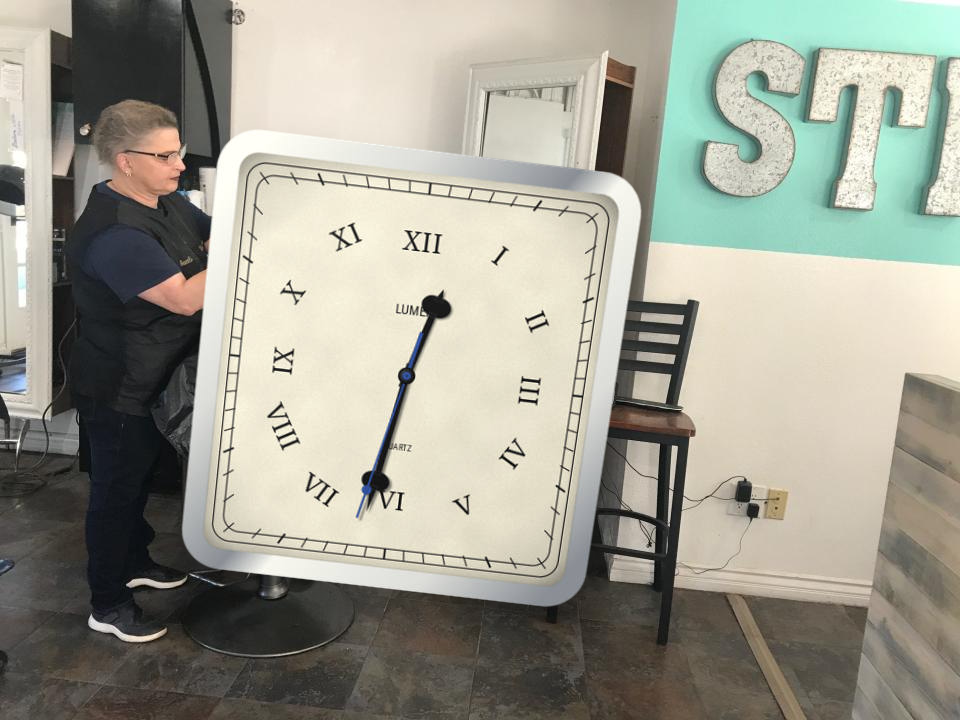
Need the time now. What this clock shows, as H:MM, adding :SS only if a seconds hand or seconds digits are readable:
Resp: 12:31:32
